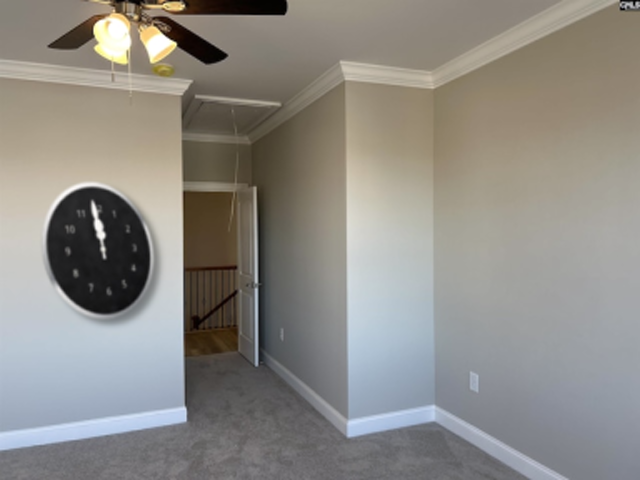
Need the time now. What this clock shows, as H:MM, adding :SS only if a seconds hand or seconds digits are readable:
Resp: 11:59
